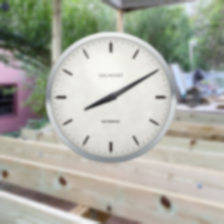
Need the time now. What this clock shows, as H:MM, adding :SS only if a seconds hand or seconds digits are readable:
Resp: 8:10
